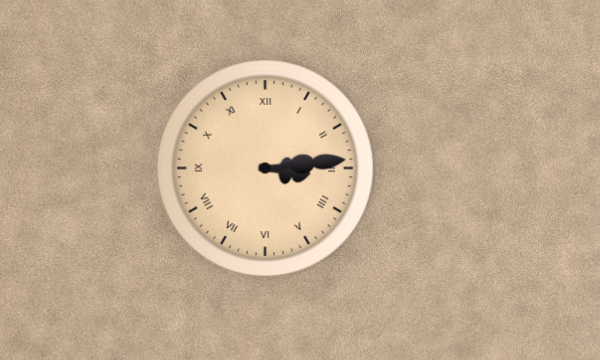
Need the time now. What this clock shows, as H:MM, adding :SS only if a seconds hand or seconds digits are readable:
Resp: 3:14
